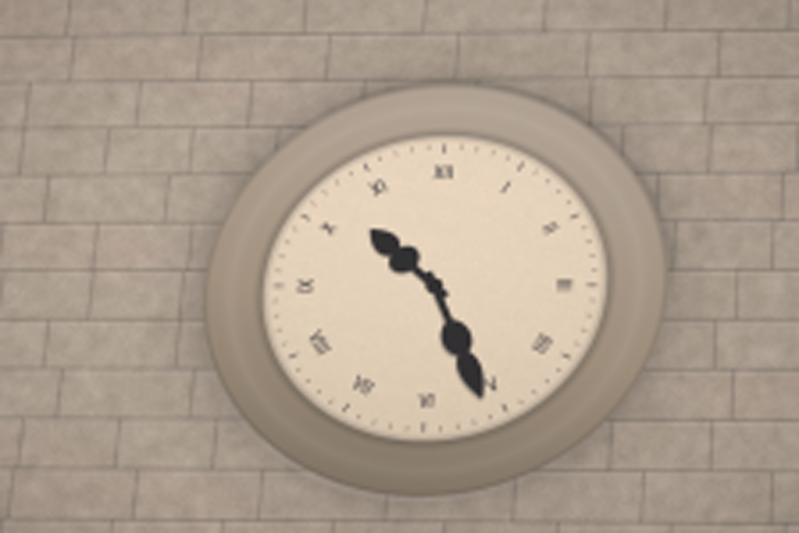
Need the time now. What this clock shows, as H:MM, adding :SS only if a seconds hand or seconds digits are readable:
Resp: 10:26
